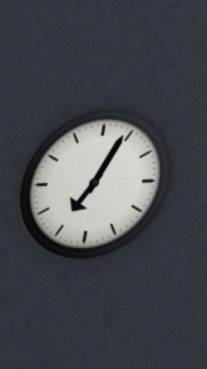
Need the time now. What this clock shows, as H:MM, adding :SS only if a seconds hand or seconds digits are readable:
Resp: 7:04
